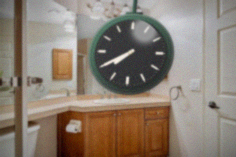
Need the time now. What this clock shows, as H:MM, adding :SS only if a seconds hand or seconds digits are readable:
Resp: 7:40
